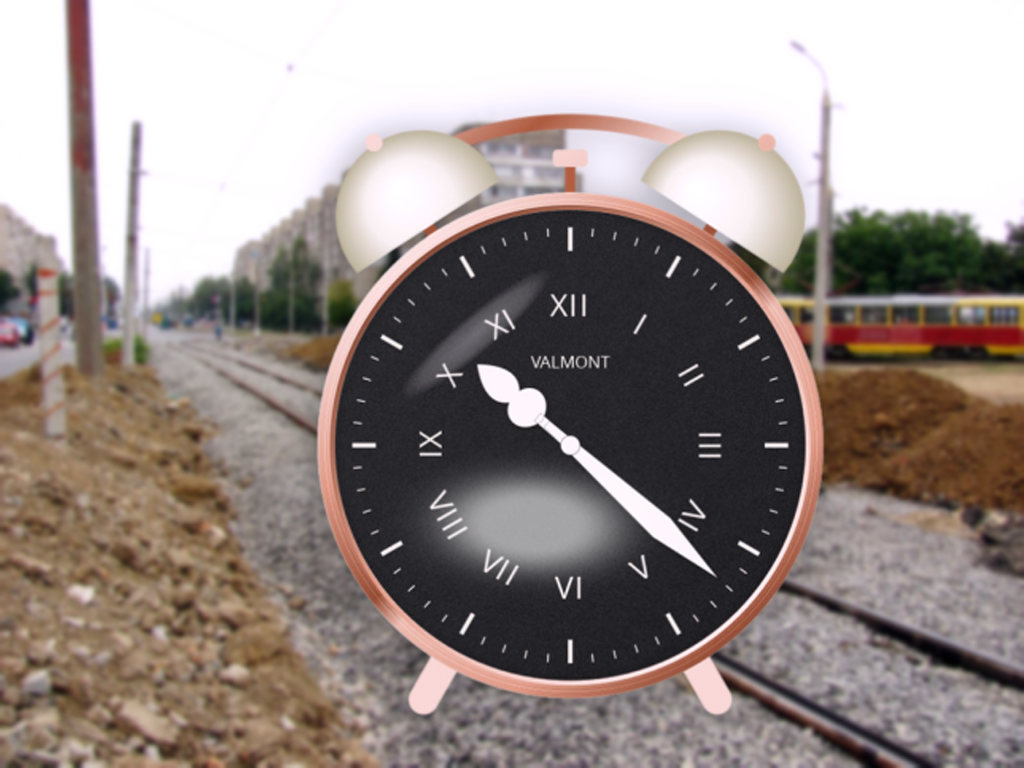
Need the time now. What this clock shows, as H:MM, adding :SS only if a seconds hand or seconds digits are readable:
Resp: 10:22
